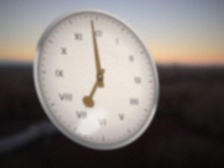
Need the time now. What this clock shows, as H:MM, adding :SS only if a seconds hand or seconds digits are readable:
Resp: 6:59
